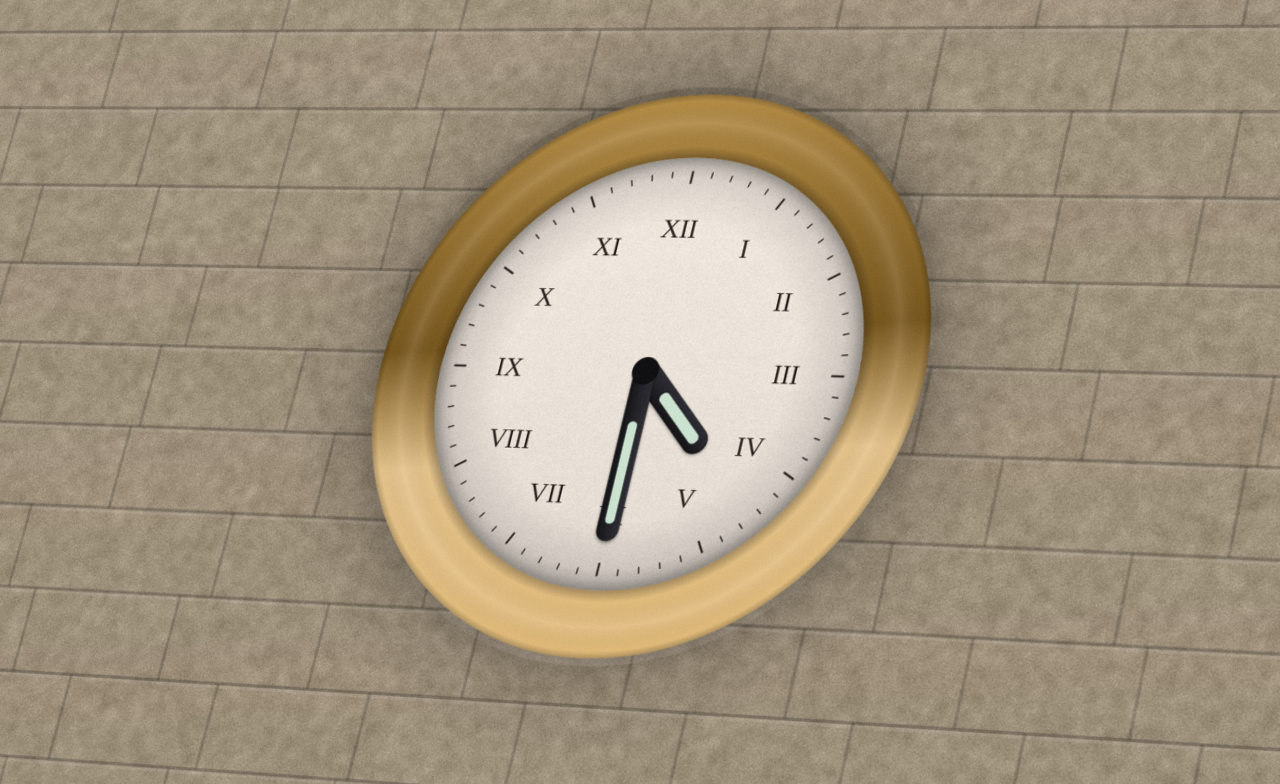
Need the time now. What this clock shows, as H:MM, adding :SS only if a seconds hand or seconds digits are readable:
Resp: 4:30
